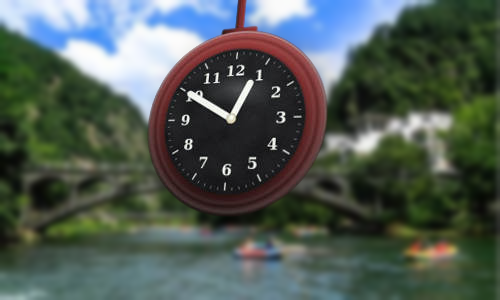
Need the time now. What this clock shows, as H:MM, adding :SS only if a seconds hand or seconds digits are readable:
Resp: 12:50
